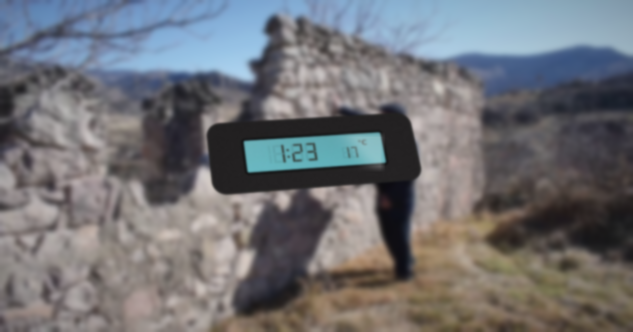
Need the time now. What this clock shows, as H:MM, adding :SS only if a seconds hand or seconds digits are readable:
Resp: 1:23
